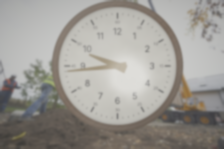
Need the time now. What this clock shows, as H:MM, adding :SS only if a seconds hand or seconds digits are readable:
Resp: 9:44
